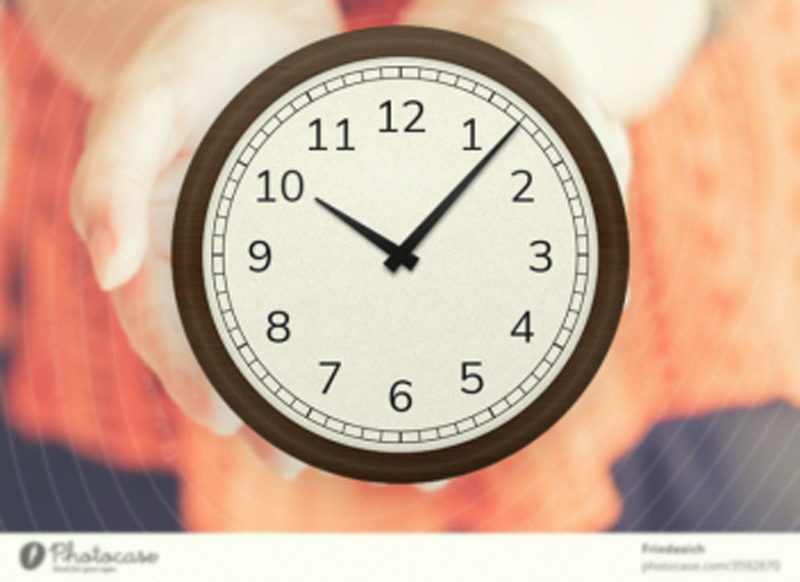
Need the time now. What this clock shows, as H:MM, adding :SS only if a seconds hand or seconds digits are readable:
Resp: 10:07
